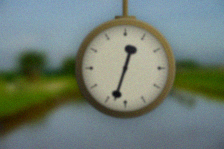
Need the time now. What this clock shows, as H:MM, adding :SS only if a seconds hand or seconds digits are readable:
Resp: 12:33
